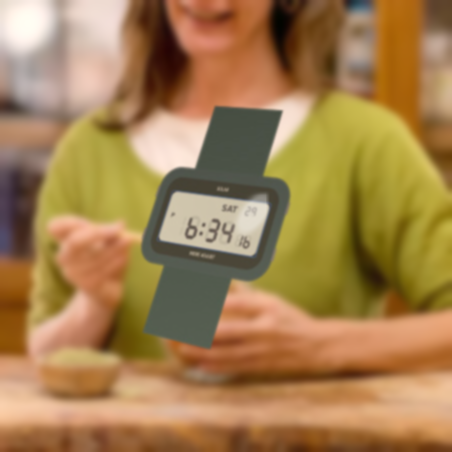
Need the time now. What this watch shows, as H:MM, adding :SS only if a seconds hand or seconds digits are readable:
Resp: 6:34:16
